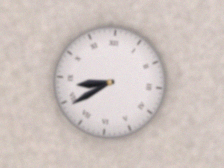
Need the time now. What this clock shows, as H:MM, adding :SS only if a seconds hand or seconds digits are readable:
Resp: 8:39
